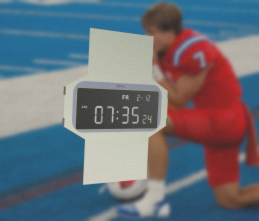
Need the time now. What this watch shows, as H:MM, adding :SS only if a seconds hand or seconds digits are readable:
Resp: 7:35
